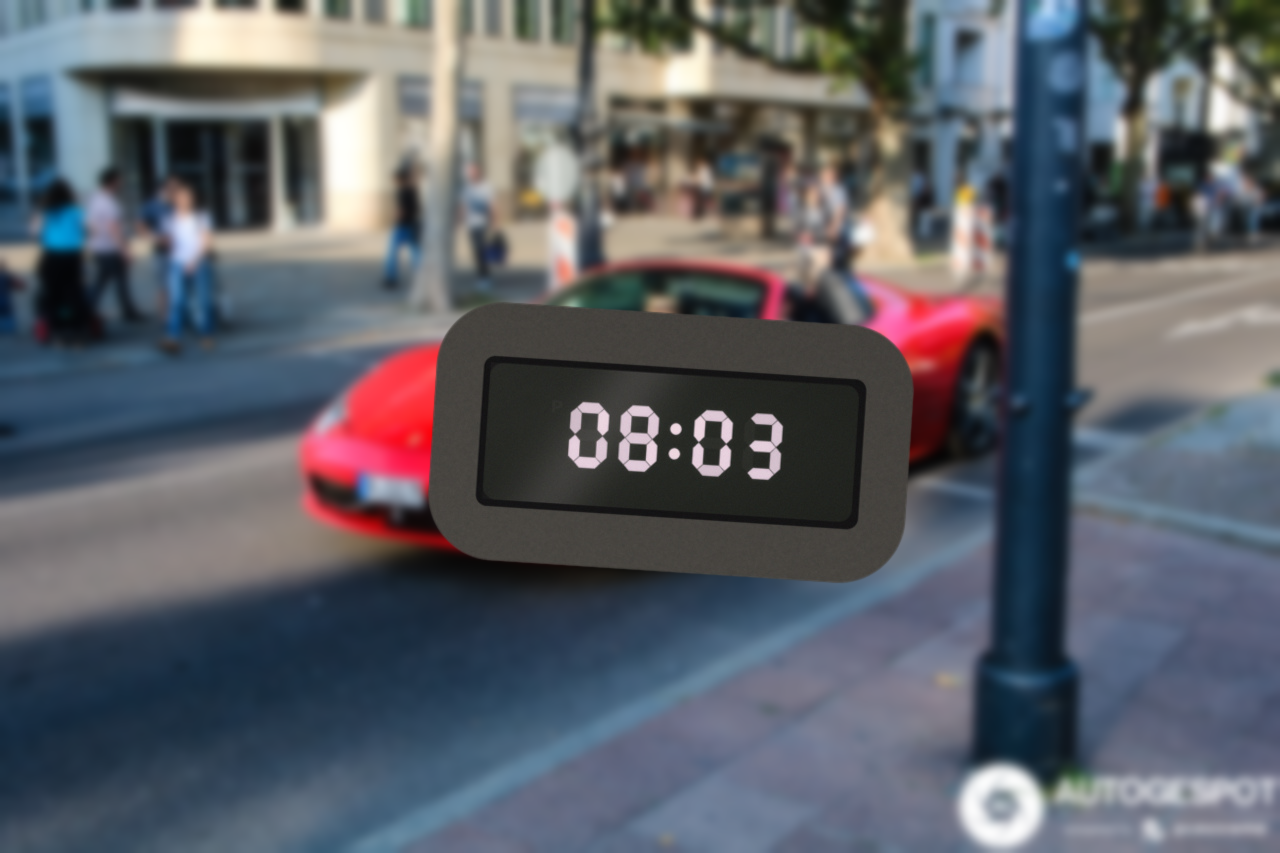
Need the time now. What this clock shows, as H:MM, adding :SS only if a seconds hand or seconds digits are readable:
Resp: 8:03
